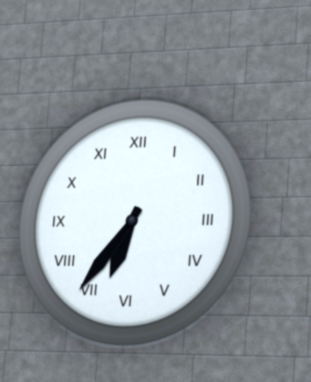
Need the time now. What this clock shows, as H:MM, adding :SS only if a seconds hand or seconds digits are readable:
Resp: 6:36
